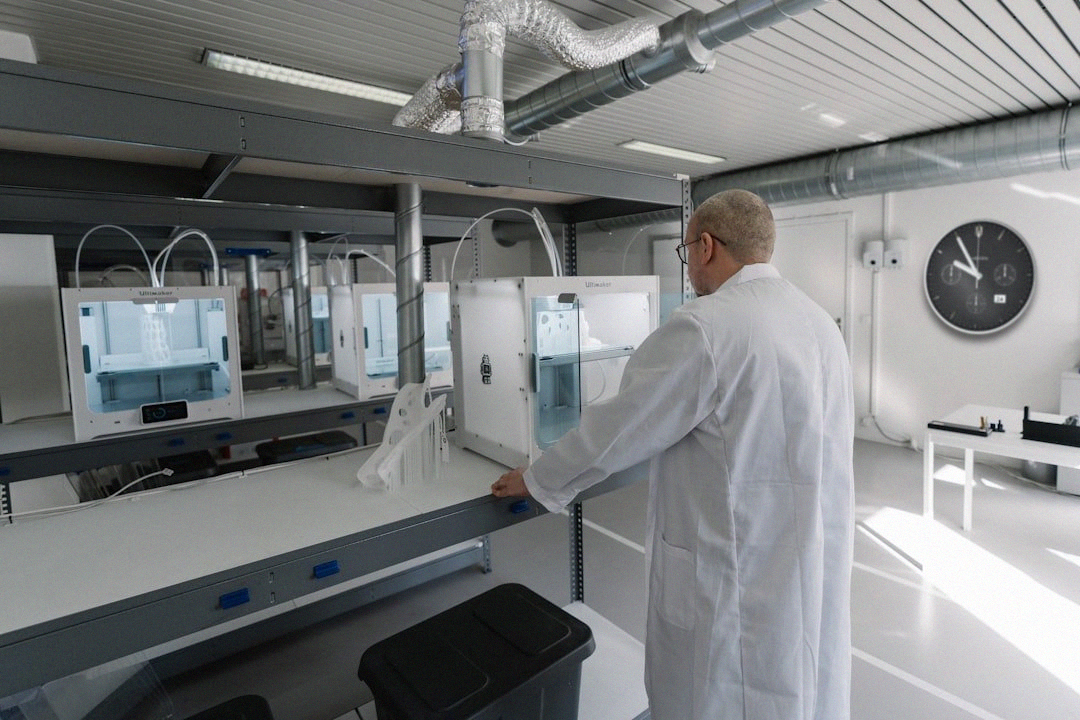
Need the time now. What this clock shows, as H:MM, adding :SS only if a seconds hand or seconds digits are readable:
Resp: 9:55
